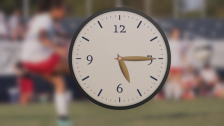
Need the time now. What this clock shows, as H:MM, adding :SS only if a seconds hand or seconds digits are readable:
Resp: 5:15
